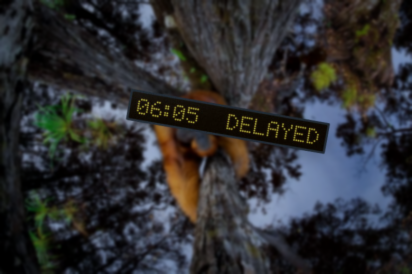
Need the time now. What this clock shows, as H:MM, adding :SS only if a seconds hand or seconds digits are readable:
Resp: 6:05
